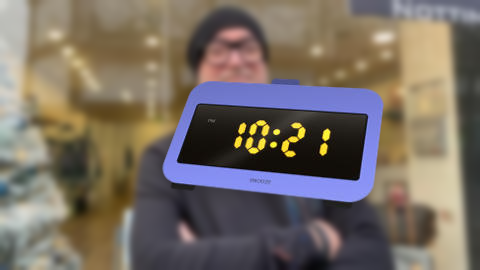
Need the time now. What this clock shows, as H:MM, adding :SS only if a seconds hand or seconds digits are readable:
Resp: 10:21
